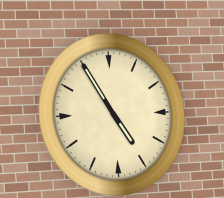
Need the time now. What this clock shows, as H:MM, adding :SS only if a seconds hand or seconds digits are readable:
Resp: 4:55
